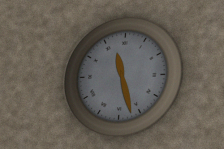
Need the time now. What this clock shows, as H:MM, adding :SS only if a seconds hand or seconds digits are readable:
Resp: 11:27
